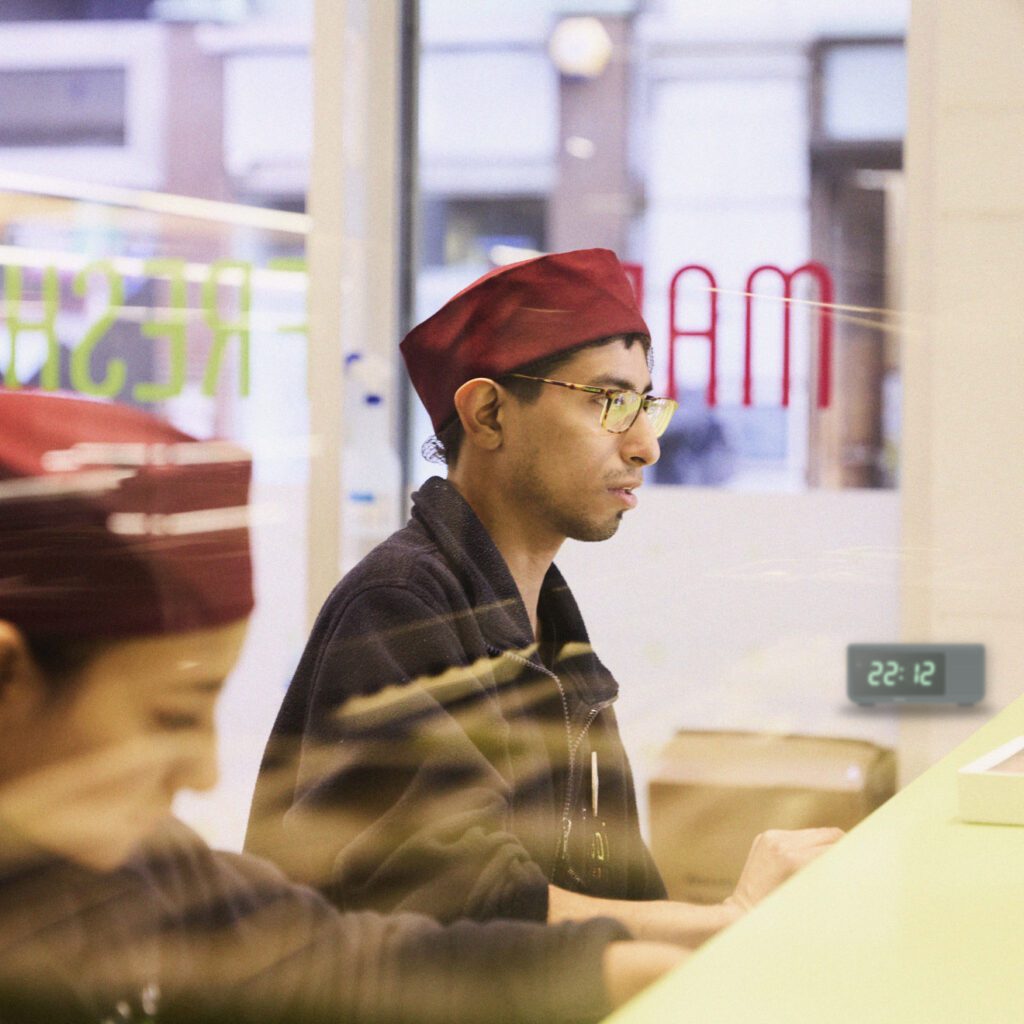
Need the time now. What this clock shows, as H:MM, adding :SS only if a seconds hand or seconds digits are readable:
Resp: 22:12
